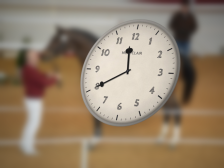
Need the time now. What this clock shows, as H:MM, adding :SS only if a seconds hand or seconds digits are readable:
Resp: 11:40
